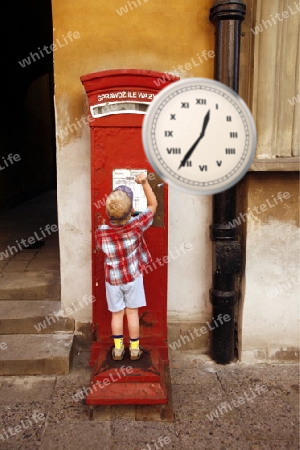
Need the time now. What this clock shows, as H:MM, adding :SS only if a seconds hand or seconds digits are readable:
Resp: 12:36
